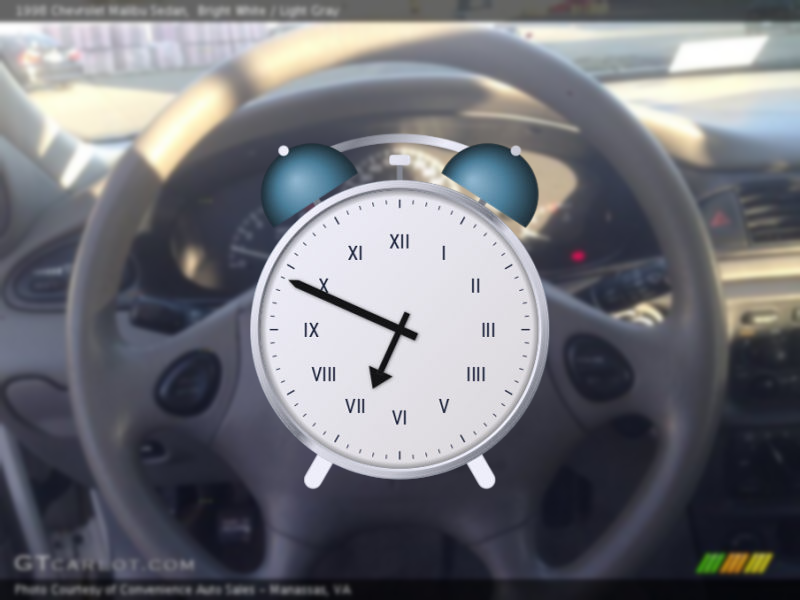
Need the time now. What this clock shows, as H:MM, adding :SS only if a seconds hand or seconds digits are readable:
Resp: 6:49
